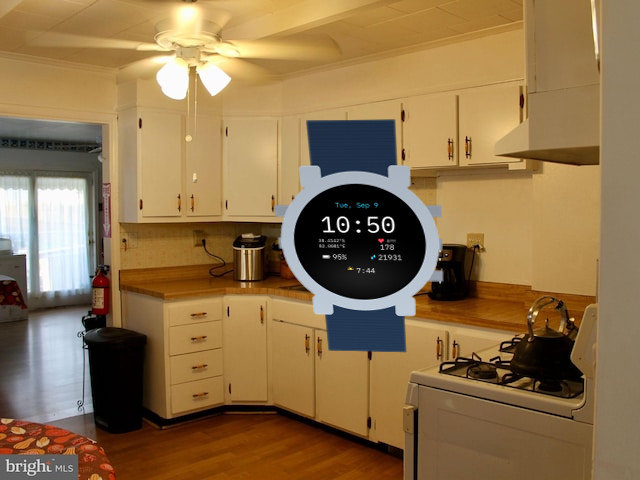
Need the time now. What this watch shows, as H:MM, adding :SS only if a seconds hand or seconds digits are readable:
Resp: 10:50
